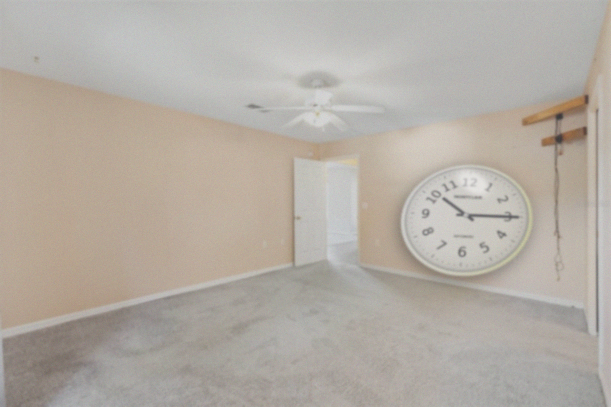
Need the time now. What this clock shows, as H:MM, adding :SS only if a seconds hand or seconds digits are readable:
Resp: 10:15
